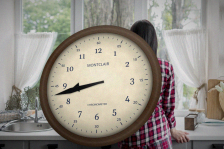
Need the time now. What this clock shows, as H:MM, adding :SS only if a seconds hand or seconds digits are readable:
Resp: 8:43
